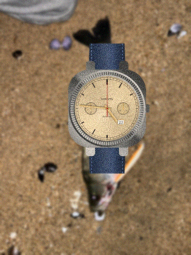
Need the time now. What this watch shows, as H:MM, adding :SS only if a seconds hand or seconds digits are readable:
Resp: 4:46
